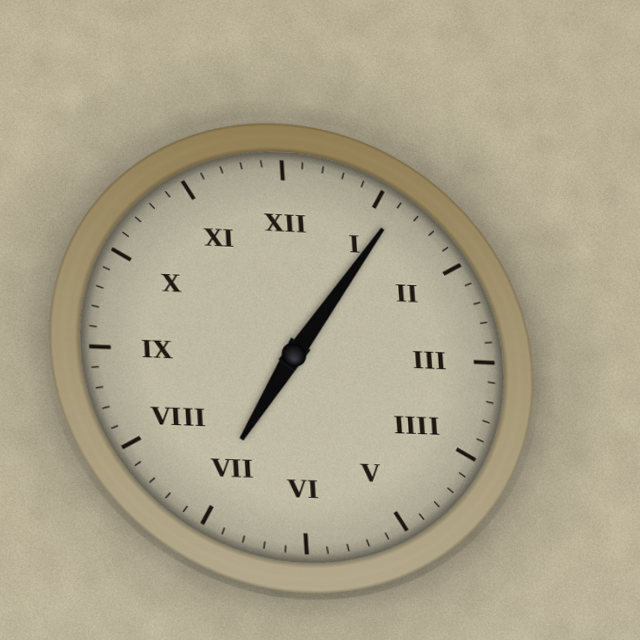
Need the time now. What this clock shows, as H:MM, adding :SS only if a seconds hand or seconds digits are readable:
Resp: 7:06
